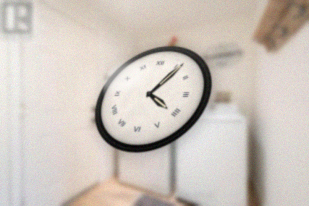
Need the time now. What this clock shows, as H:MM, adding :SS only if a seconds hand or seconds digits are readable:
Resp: 4:06
